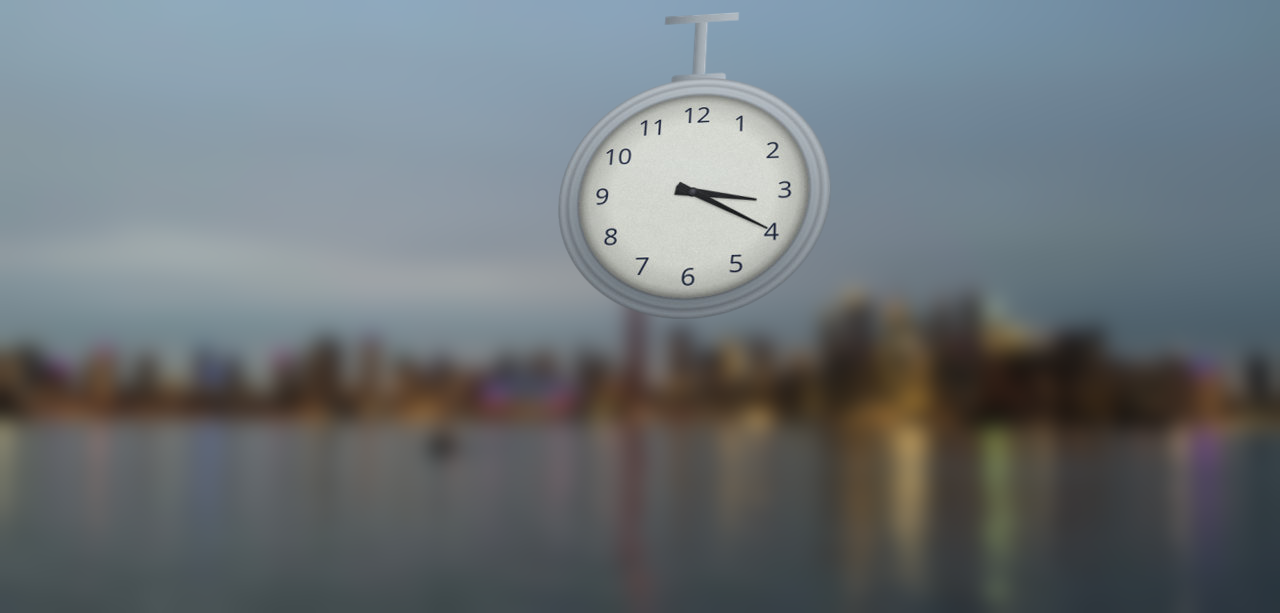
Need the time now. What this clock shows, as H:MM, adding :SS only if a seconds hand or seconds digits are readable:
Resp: 3:20
